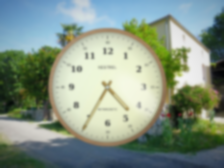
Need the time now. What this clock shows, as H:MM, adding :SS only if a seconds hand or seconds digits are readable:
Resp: 4:35
